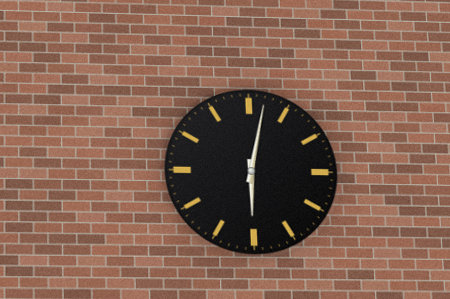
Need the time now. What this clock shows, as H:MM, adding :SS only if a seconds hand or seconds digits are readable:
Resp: 6:02
